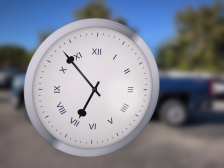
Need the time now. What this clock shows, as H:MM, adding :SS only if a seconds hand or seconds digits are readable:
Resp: 6:53
